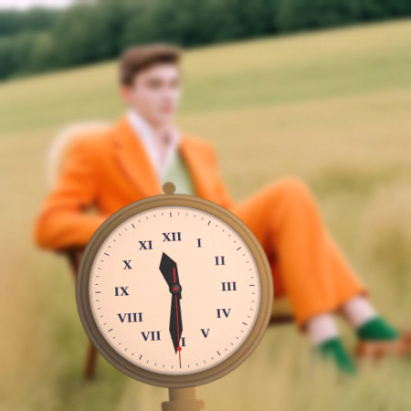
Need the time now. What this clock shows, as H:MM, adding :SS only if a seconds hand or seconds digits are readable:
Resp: 11:30:30
